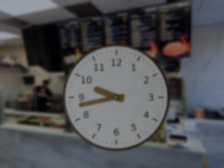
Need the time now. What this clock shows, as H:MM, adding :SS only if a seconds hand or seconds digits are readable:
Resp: 9:43
